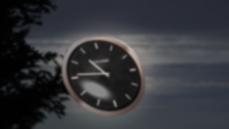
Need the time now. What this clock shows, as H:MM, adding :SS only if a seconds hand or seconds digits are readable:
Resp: 10:46
